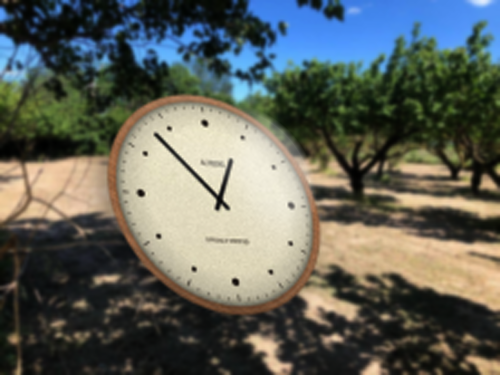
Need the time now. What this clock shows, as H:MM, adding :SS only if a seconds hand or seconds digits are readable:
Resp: 12:53
